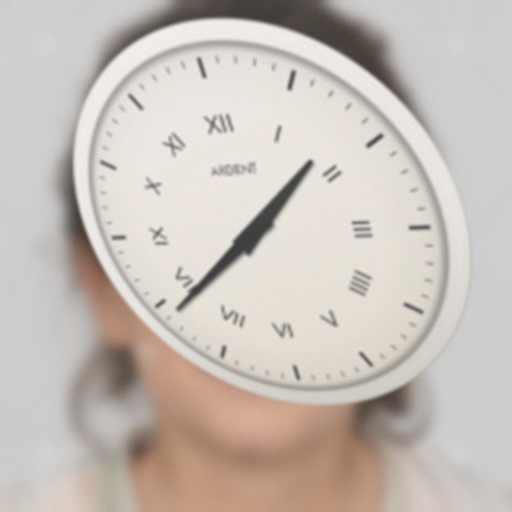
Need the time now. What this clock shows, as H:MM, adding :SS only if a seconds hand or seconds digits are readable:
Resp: 1:39
